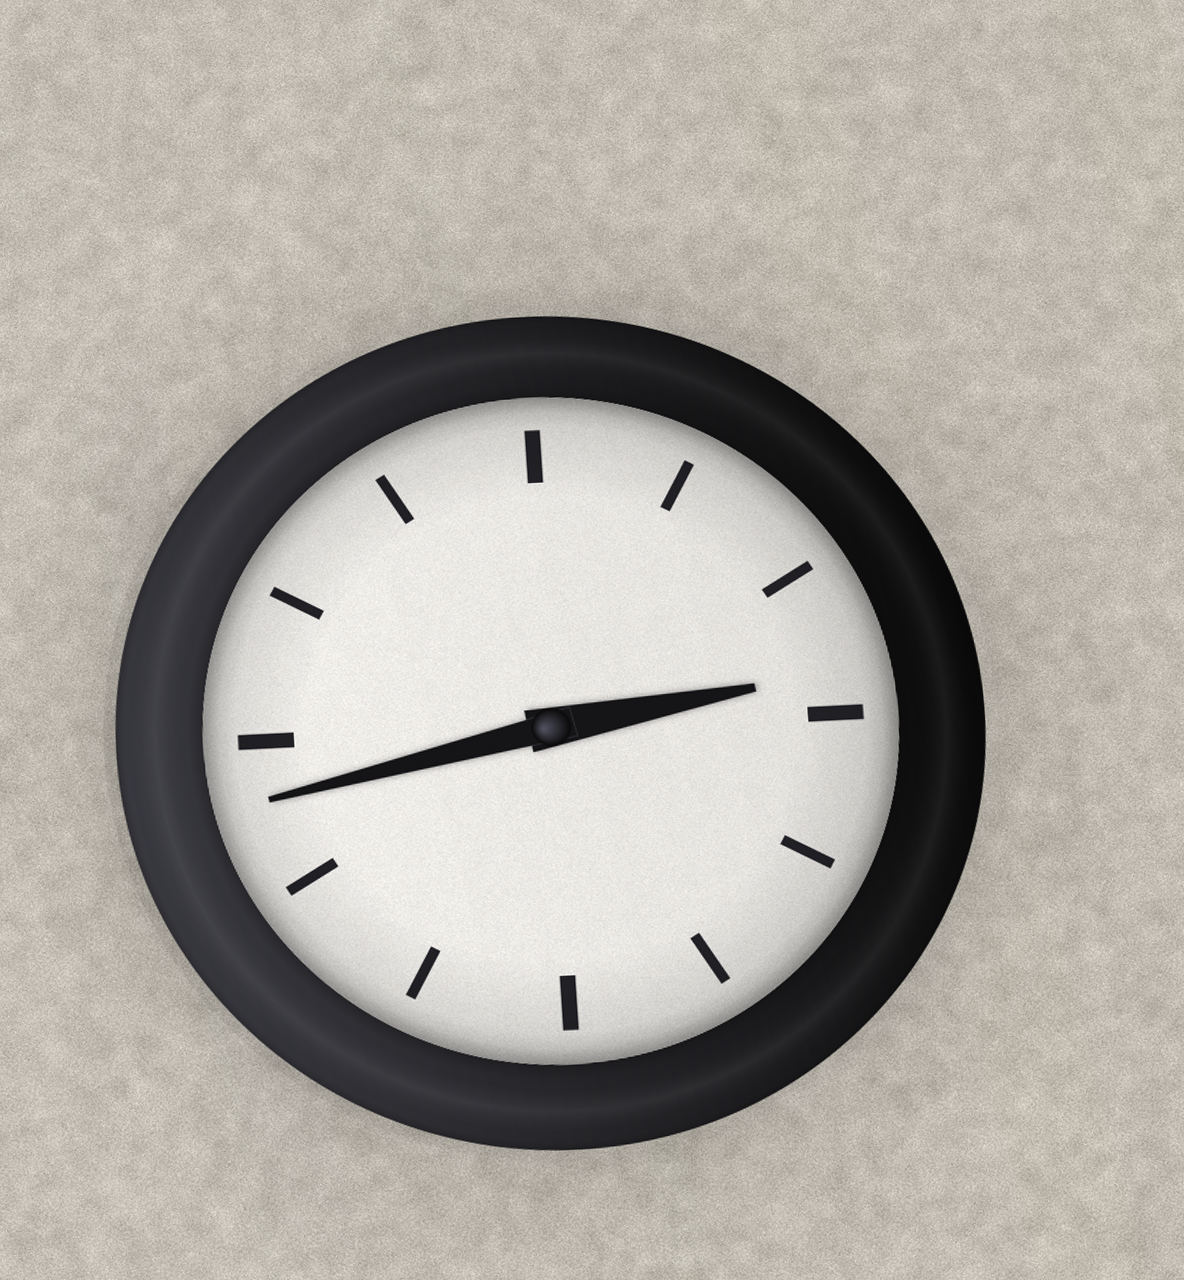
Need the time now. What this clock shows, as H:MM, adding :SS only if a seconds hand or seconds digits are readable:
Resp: 2:43
